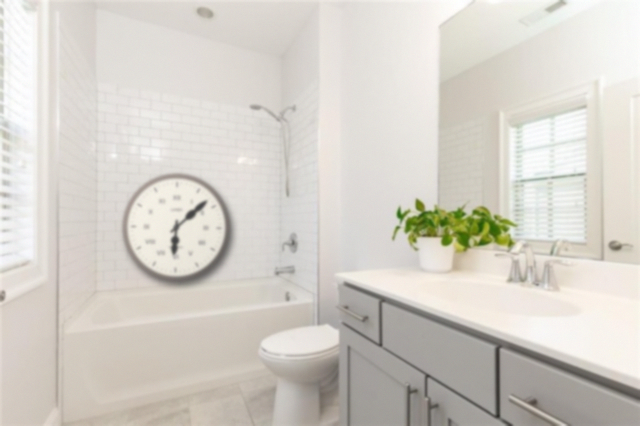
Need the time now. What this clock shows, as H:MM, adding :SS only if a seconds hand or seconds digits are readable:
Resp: 6:08
